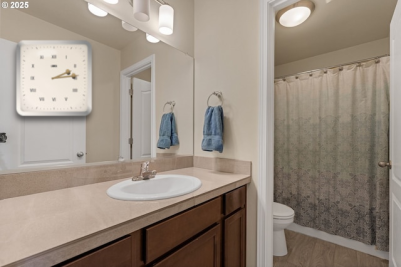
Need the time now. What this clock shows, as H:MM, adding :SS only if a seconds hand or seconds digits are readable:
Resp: 2:14
